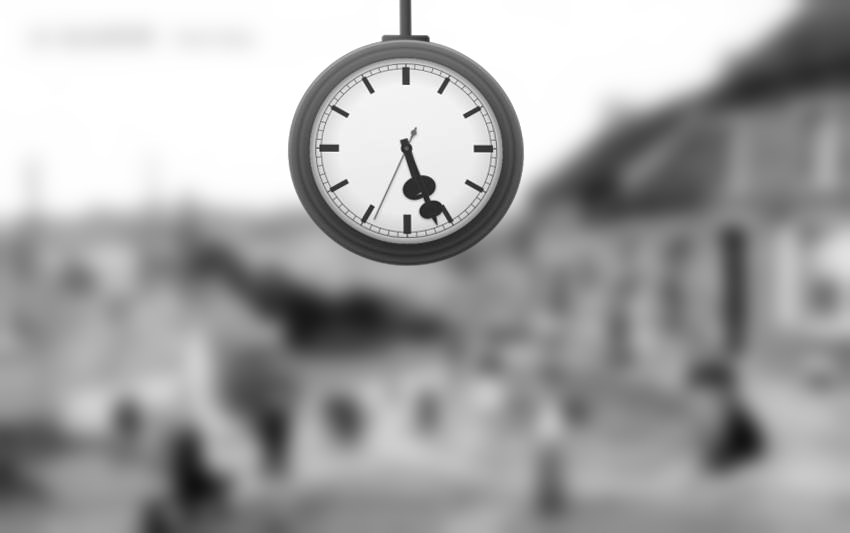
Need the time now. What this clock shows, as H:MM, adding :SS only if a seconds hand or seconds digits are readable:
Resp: 5:26:34
